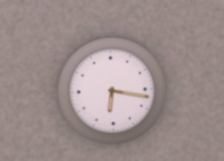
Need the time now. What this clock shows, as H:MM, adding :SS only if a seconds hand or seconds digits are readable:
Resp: 6:17
